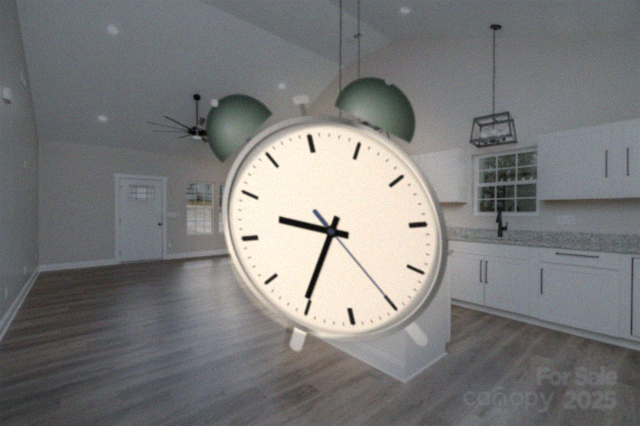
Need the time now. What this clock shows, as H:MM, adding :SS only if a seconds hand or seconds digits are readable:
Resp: 9:35:25
